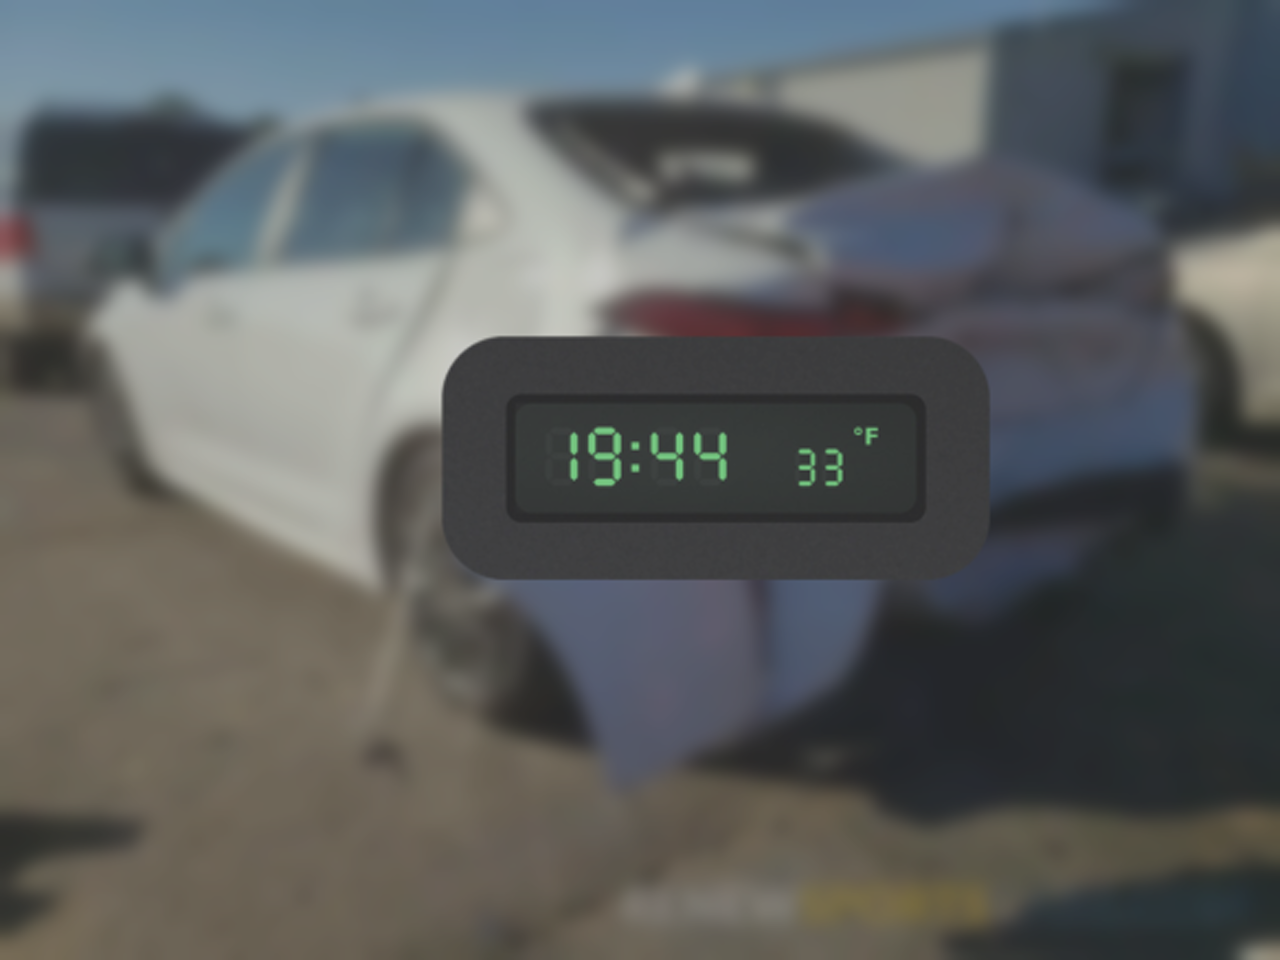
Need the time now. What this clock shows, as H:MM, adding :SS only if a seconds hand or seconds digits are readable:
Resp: 19:44
